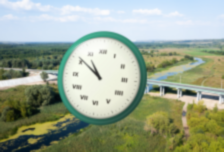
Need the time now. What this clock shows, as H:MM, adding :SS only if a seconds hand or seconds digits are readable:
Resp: 10:51
